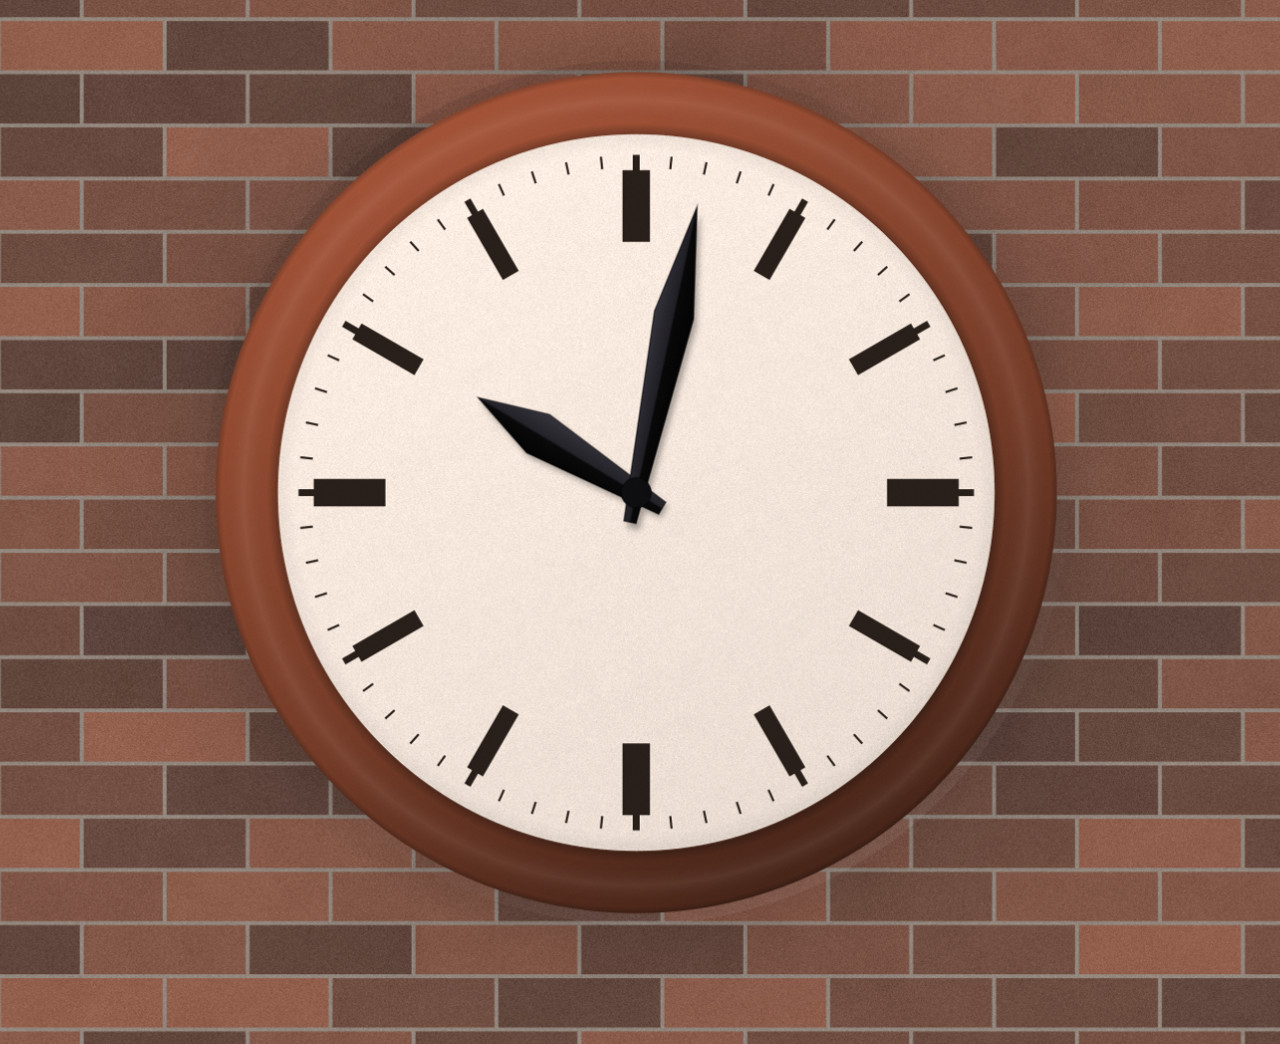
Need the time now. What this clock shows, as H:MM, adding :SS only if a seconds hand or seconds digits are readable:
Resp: 10:02
